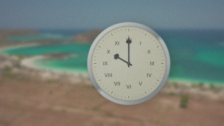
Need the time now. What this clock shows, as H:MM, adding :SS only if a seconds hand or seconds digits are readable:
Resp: 10:00
